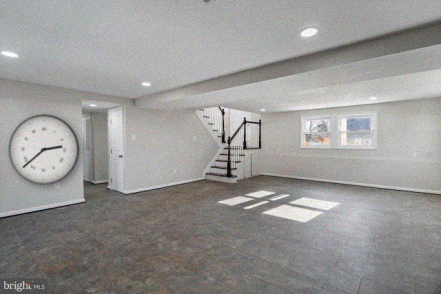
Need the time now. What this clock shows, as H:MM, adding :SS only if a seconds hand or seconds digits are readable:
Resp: 2:38
